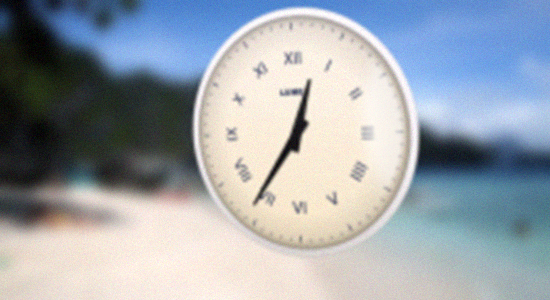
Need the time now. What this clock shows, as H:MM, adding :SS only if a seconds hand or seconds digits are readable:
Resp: 12:36
